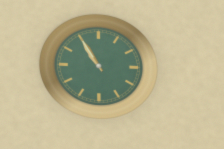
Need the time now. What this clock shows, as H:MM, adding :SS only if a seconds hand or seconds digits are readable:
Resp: 10:55
